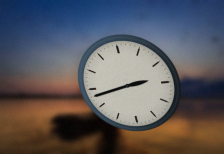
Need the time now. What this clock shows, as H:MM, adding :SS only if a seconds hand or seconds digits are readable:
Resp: 2:43
